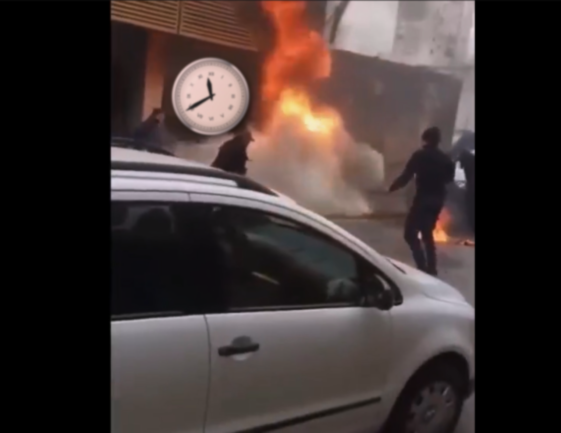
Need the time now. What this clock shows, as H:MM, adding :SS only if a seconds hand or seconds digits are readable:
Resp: 11:40
